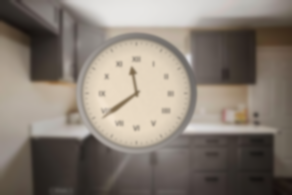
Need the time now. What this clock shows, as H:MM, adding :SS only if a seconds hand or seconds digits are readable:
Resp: 11:39
